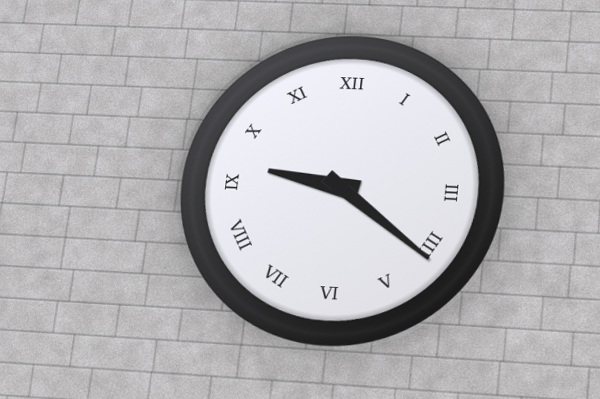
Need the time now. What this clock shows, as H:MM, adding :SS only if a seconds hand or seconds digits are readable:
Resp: 9:21
